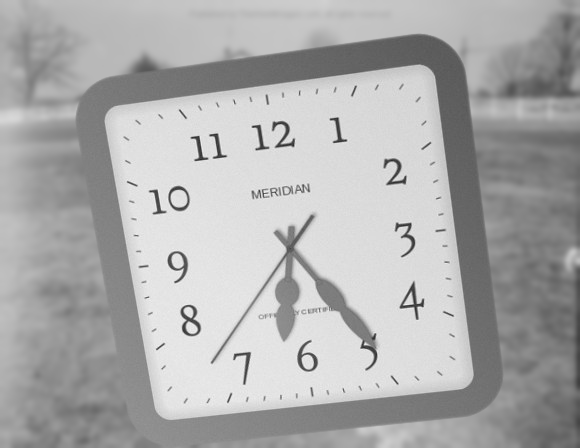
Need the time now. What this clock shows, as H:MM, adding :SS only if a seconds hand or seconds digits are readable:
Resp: 6:24:37
